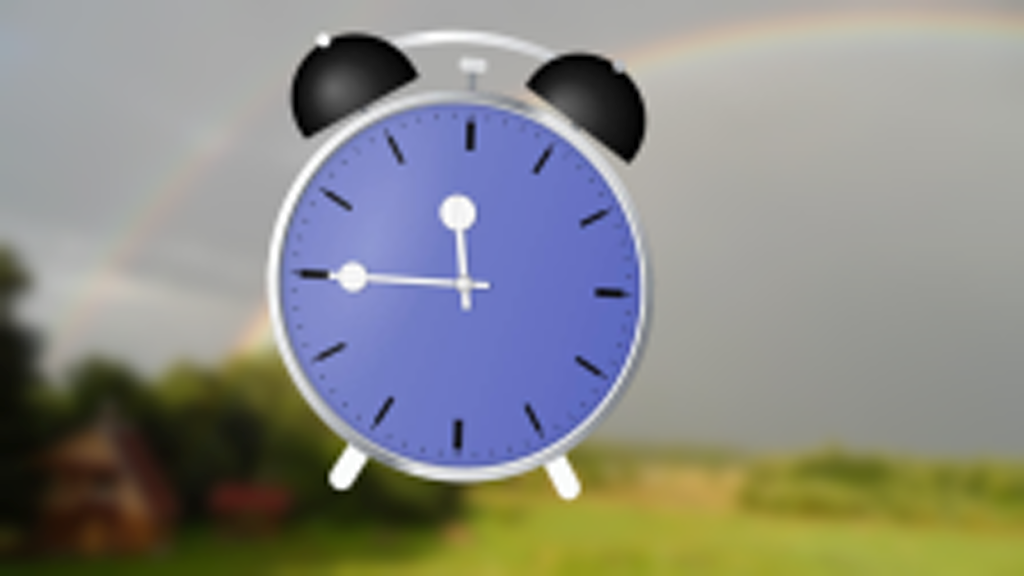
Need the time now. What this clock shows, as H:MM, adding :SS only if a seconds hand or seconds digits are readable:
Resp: 11:45
